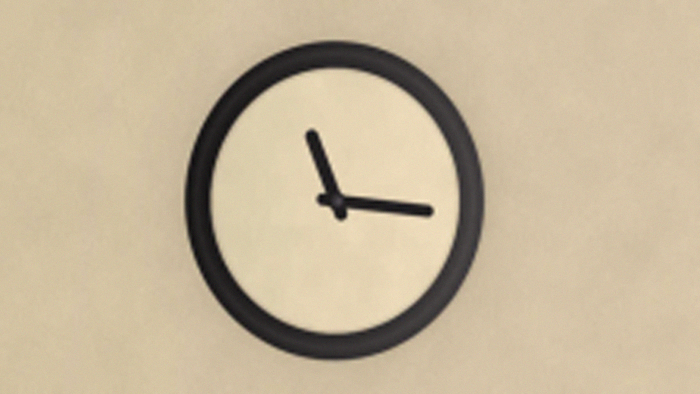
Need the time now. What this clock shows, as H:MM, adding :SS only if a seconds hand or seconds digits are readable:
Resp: 11:16
